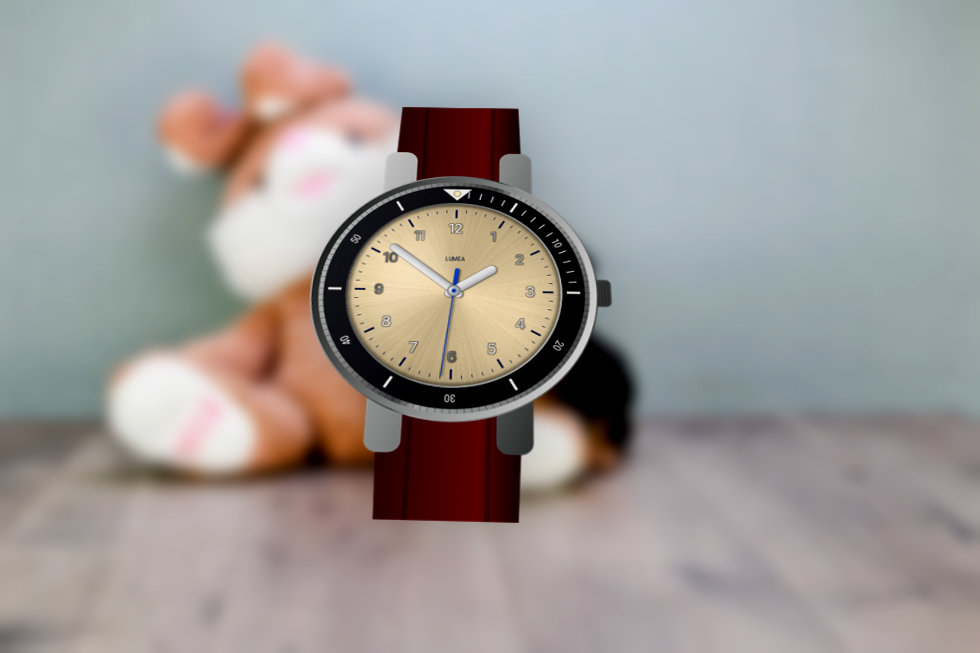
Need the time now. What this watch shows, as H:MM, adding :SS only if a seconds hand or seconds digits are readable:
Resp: 1:51:31
